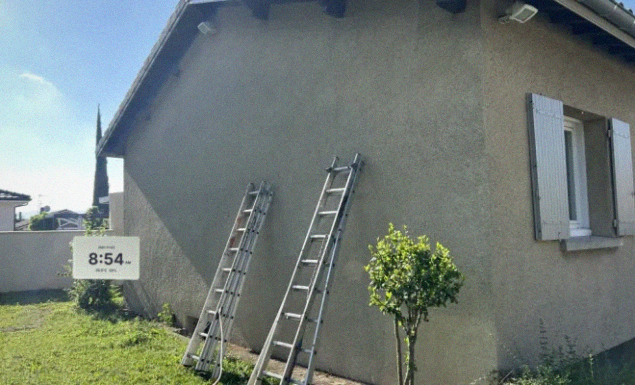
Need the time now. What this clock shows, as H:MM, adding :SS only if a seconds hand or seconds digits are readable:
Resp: 8:54
